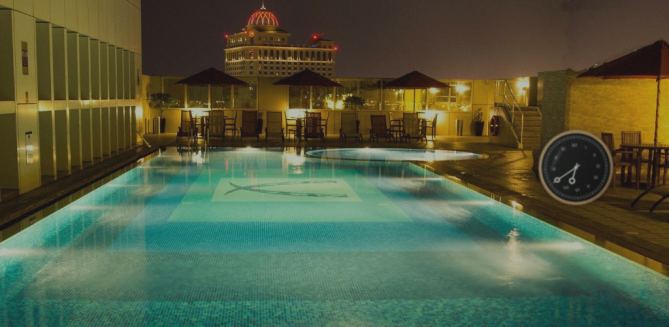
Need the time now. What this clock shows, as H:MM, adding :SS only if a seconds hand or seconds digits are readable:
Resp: 6:40
